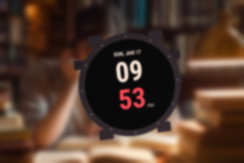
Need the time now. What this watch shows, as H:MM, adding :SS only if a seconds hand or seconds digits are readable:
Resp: 9:53
